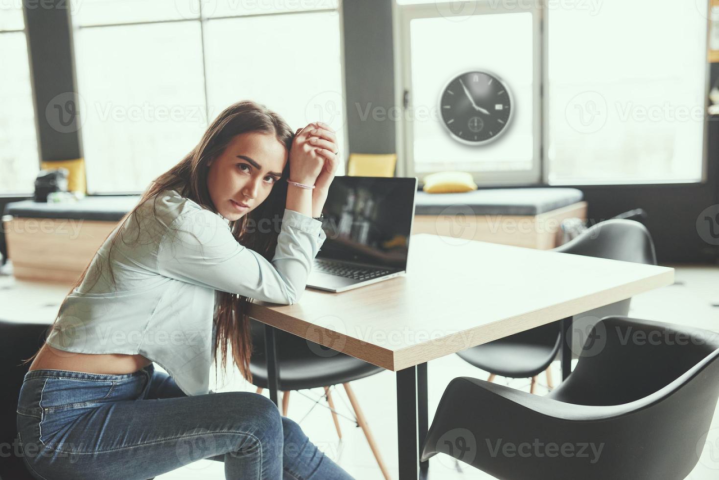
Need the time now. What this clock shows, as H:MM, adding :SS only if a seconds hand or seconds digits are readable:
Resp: 3:55
